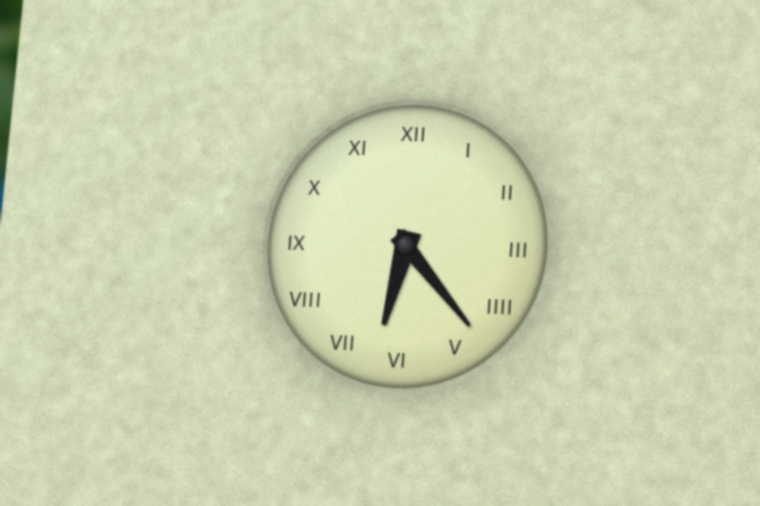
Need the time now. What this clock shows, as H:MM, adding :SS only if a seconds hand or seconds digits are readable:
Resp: 6:23
